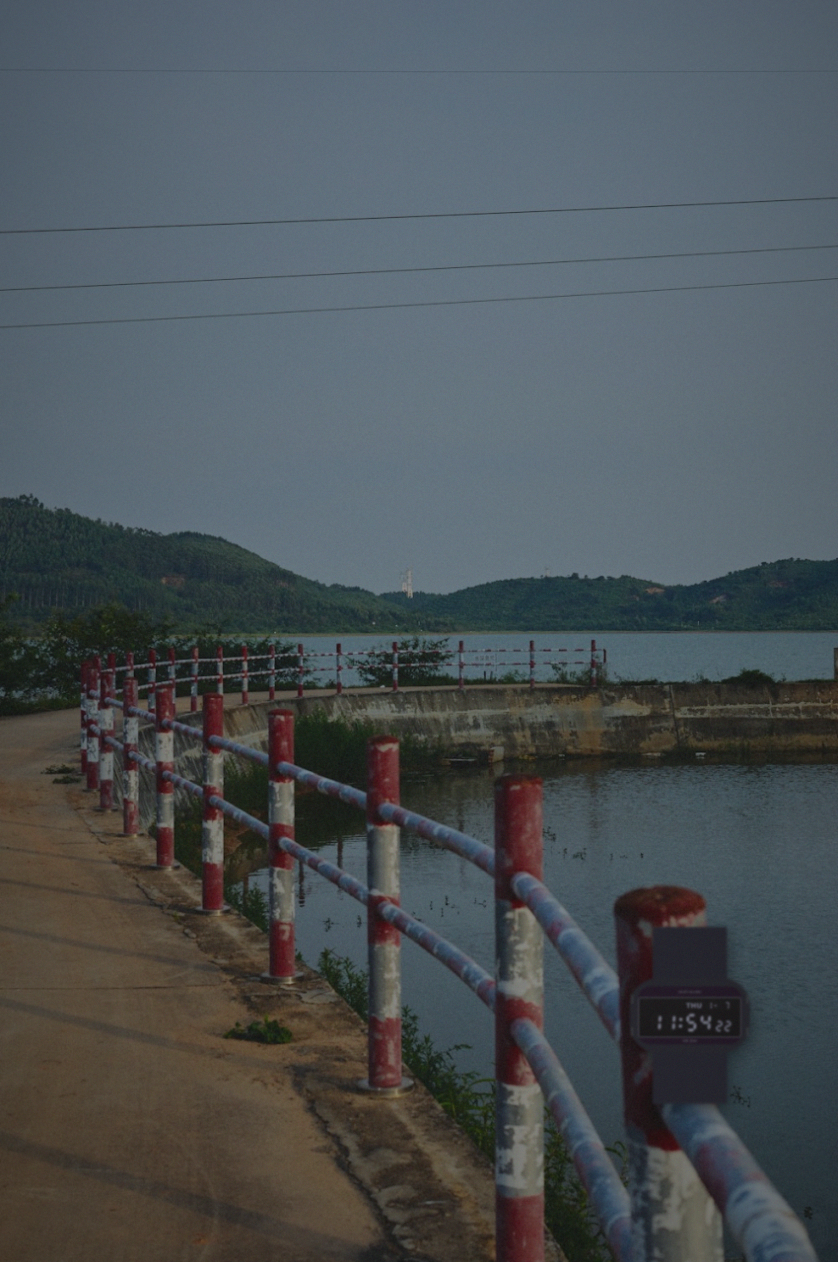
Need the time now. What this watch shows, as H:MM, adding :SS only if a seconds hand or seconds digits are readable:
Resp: 11:54:22
